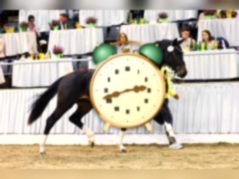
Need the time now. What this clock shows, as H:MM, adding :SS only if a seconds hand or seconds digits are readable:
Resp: 2:42
